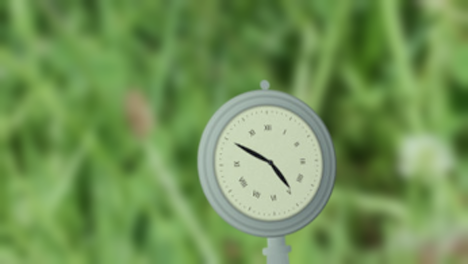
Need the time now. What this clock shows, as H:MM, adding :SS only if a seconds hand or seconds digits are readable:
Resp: 4:50
